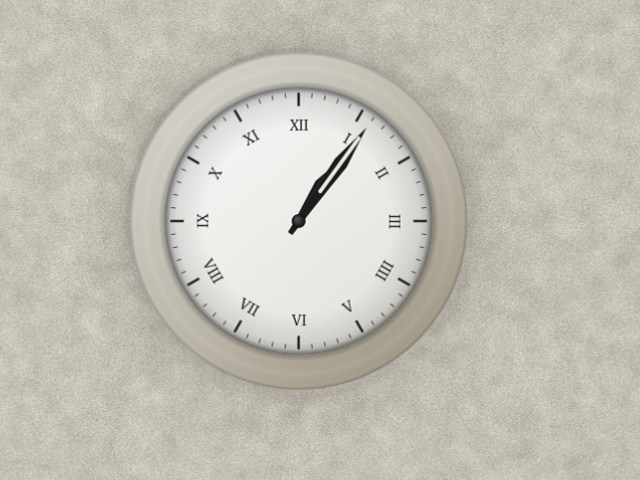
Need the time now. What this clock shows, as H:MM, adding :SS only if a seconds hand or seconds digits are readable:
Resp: 1:06
